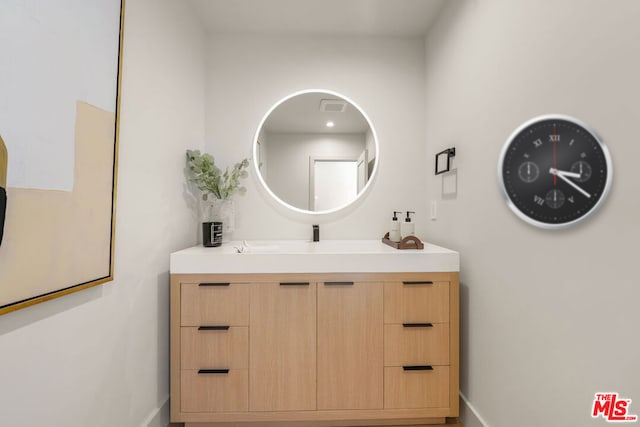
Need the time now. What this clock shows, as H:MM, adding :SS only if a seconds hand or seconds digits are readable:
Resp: 3:21
